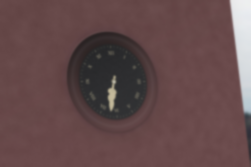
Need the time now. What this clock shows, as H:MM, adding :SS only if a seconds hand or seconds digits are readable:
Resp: 6:32
